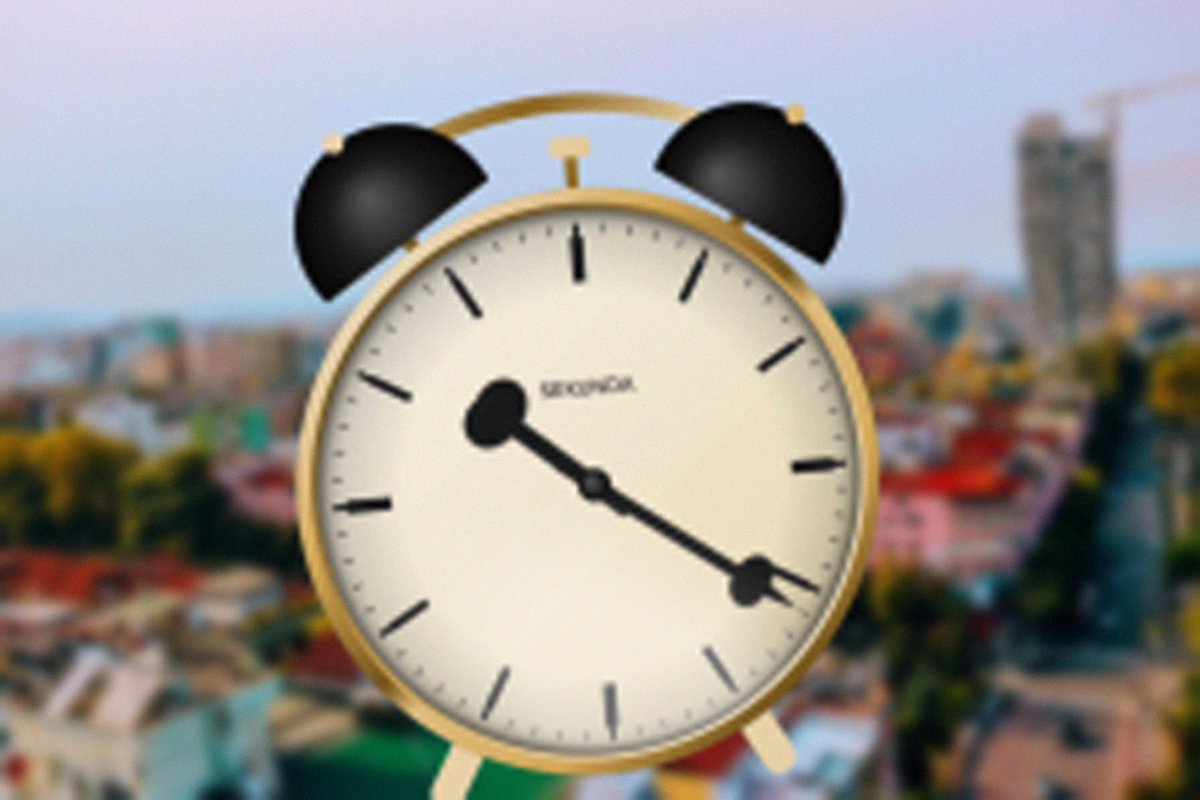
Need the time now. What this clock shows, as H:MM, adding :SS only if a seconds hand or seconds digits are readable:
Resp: 10:21
